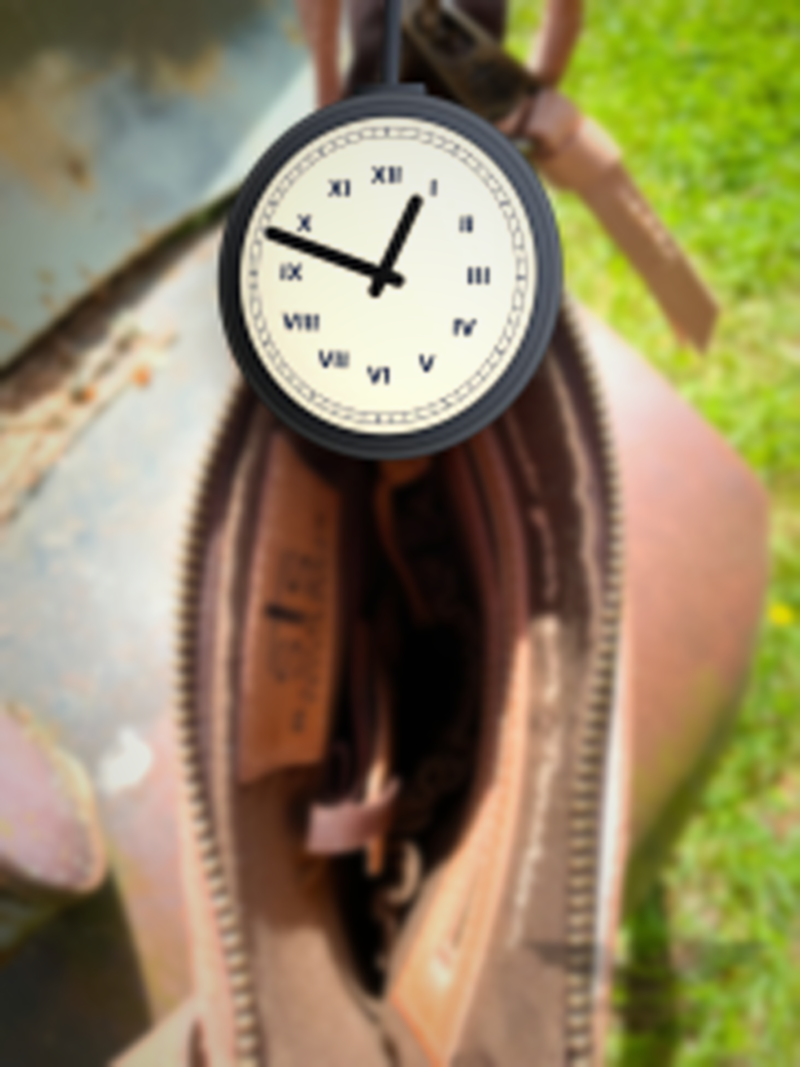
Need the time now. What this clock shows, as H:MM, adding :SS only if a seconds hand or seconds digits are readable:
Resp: 12:48
